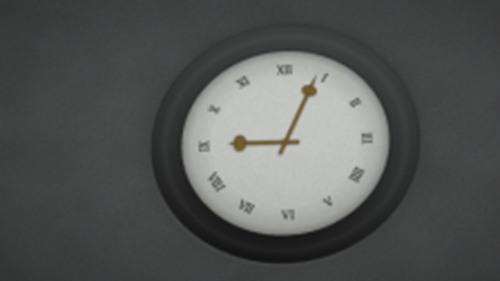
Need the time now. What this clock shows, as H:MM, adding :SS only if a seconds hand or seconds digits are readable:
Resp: 9:04
